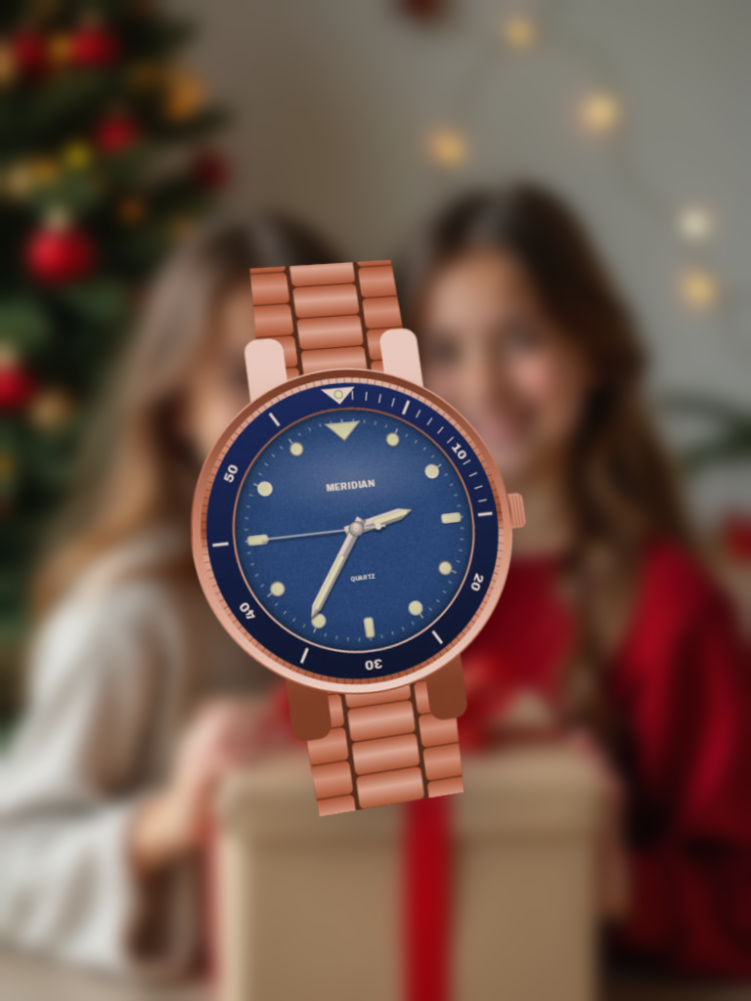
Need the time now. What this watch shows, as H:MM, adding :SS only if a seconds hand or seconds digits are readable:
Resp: 2:35:45
